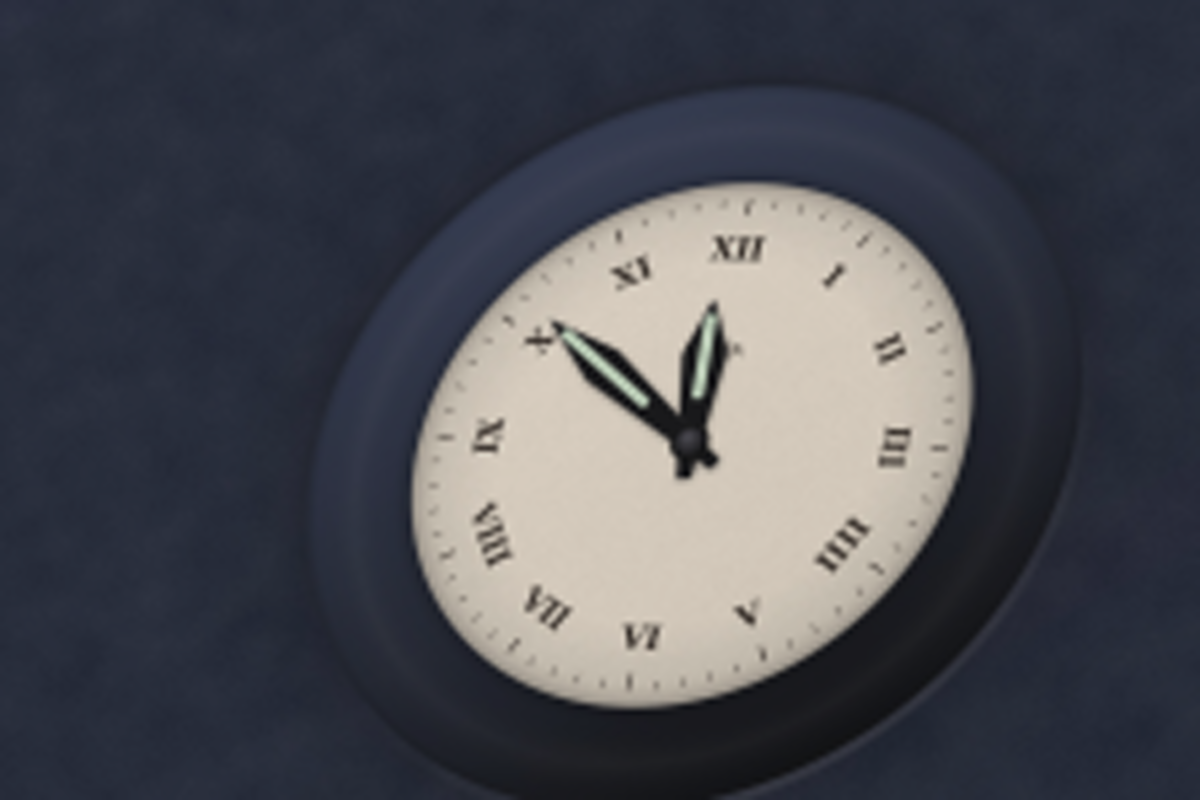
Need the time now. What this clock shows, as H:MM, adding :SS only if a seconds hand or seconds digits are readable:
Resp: 11:51
